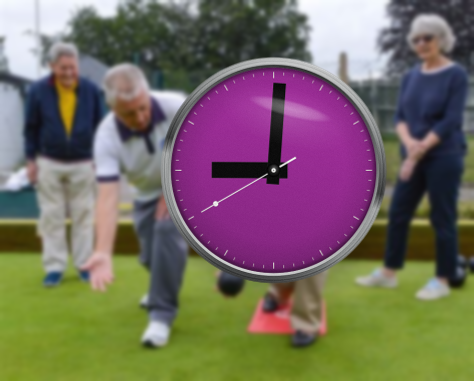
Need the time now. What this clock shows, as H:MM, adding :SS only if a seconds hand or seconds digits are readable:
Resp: 9:00:40
